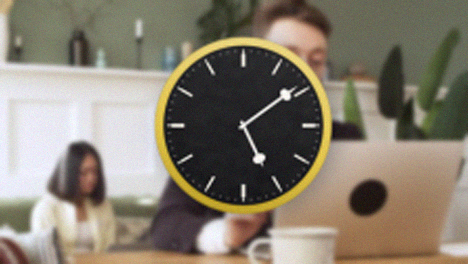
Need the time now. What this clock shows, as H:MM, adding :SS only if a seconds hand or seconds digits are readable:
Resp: 5:09
